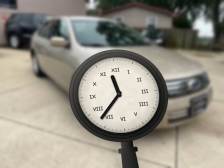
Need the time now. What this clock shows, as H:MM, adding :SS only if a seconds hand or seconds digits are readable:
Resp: 11:37
